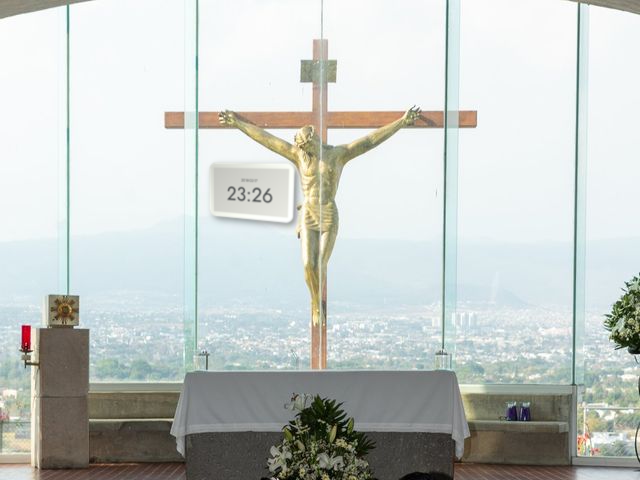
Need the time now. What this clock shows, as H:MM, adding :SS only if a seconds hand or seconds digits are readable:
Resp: 23:26
